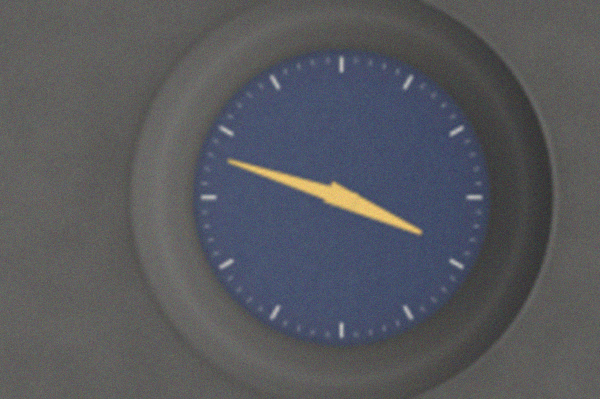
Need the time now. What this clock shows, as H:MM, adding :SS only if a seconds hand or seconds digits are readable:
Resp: 3:48
